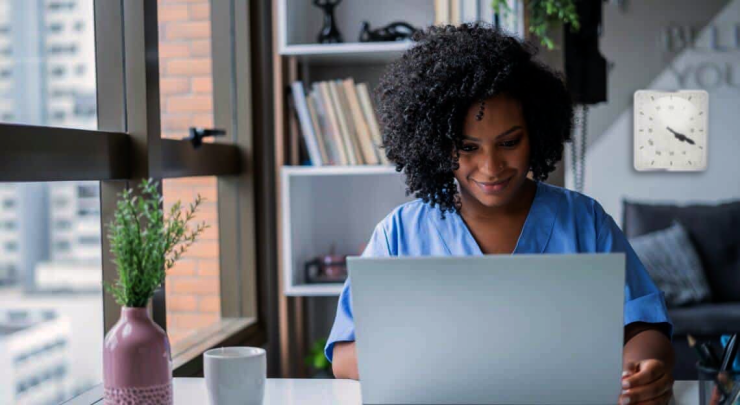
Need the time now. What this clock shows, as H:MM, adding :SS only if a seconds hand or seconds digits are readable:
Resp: 4:20
